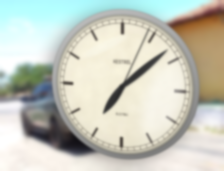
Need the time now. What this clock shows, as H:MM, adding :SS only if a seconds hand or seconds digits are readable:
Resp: 7:08:04
